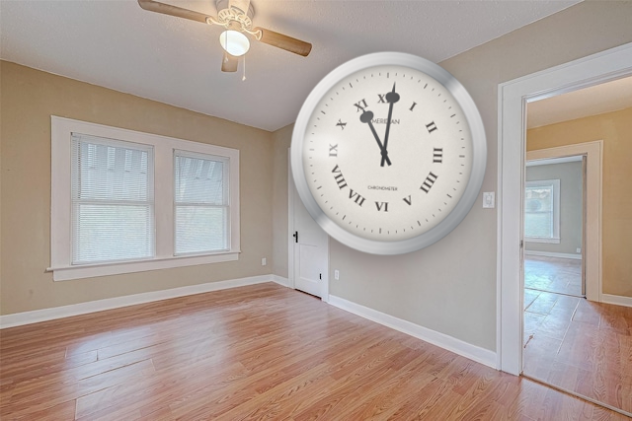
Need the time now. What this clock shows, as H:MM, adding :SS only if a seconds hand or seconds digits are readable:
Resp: 11:01
